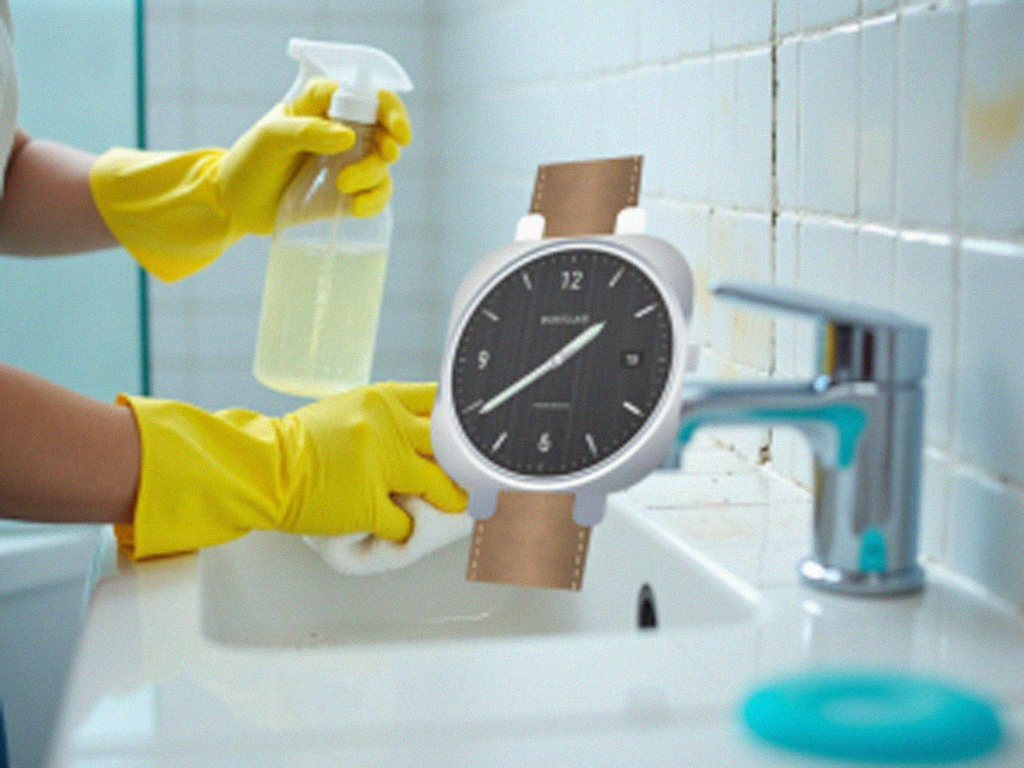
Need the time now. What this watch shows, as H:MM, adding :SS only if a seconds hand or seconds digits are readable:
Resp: 1:39
